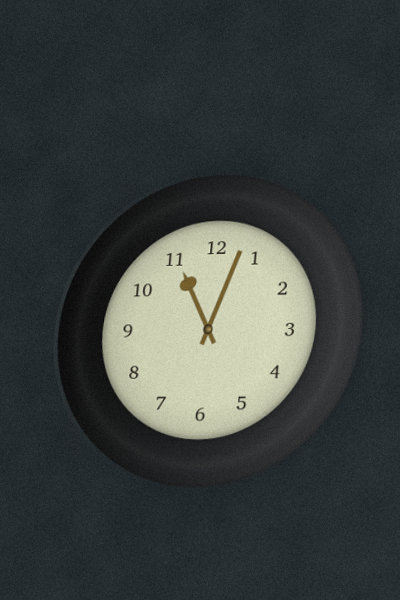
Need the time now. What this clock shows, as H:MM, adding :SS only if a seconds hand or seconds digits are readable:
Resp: 11:03
